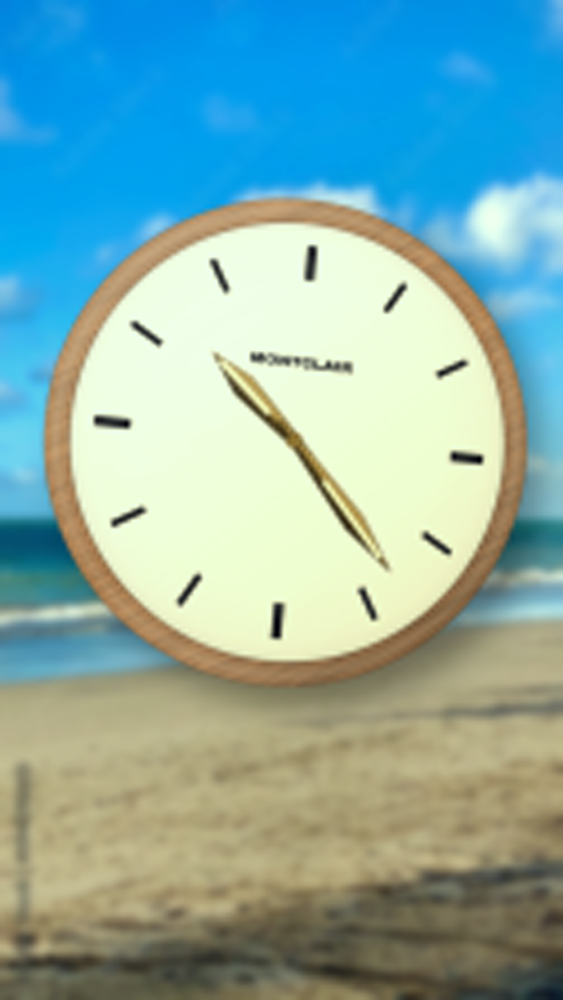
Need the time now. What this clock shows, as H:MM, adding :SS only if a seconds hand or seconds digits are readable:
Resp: 10:23
